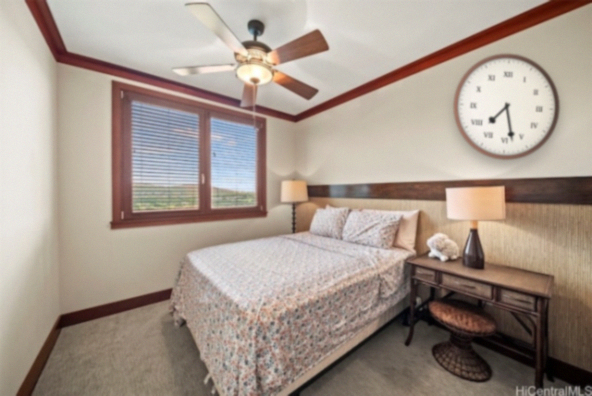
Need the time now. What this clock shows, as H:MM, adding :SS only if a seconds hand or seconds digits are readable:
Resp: 7:28
